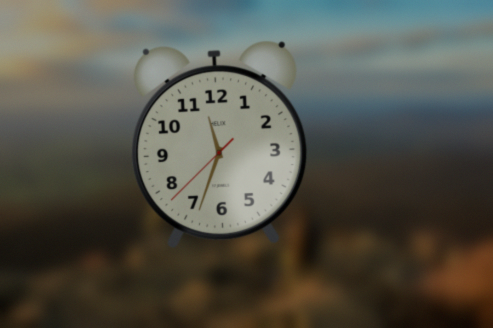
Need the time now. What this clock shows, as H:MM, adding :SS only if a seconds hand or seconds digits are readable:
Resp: 11:33:38
